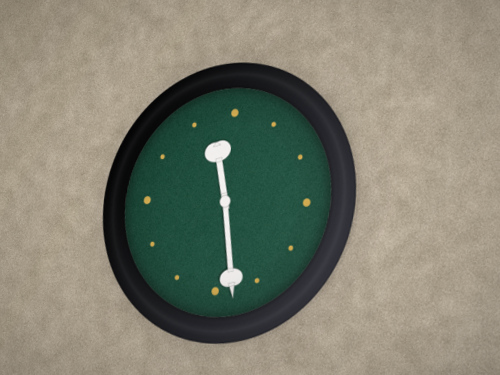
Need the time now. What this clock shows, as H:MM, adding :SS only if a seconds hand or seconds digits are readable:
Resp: 11:28
